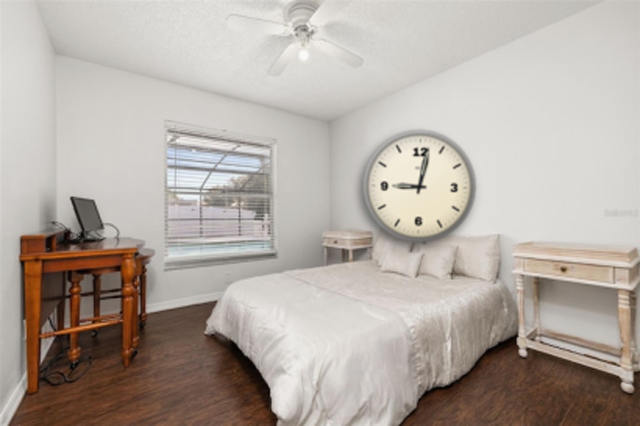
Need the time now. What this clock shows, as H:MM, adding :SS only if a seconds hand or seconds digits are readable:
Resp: 9:02
